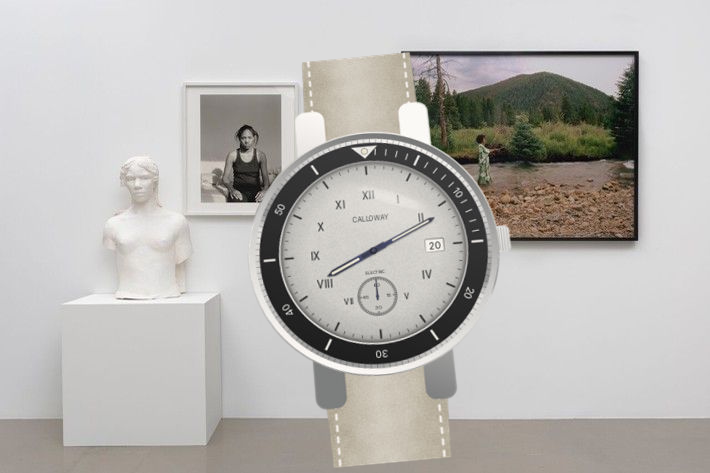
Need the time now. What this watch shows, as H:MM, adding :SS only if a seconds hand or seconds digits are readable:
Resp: 8:11
